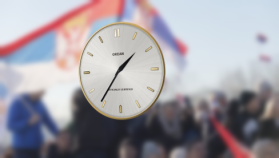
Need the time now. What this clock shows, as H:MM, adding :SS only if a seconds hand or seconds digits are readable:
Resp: 1:36
